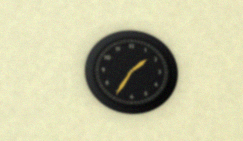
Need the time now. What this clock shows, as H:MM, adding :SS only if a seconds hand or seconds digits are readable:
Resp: 1:35
